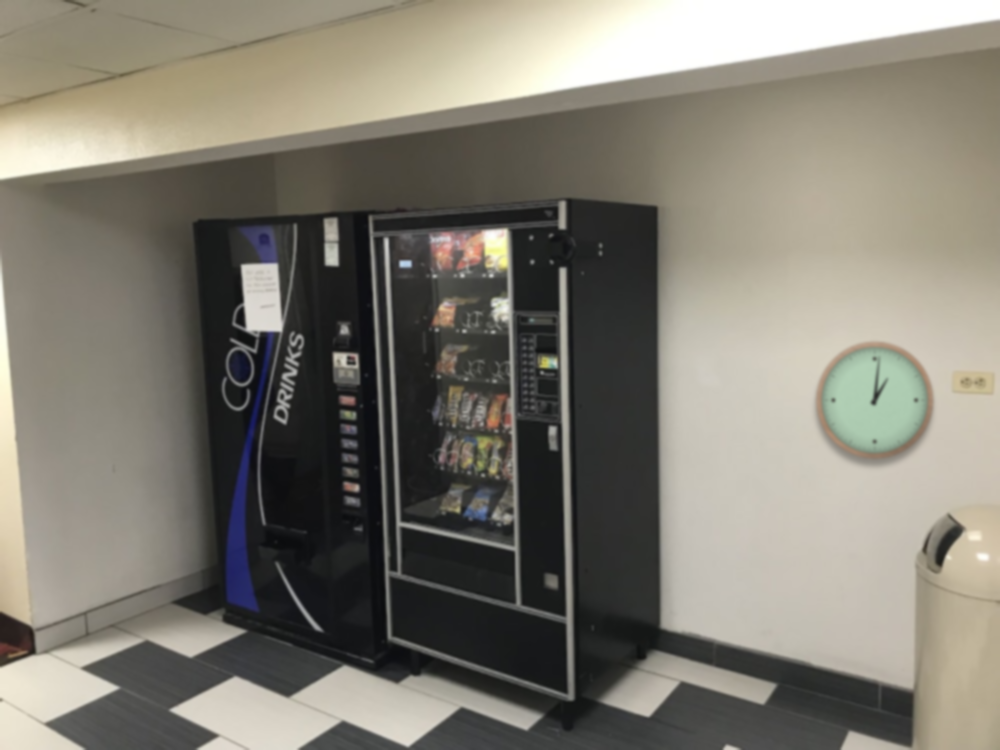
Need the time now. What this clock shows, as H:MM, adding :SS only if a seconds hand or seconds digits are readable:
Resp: 1:01
